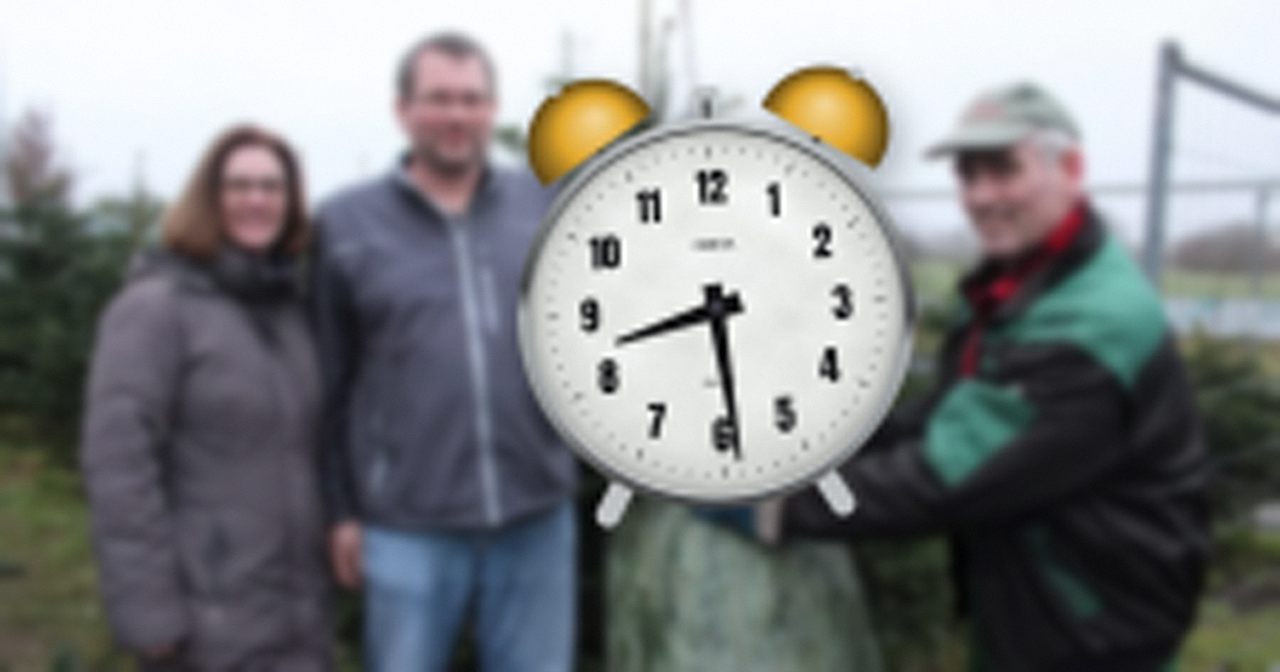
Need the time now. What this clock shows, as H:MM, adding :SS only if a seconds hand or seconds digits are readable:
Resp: 8:29
